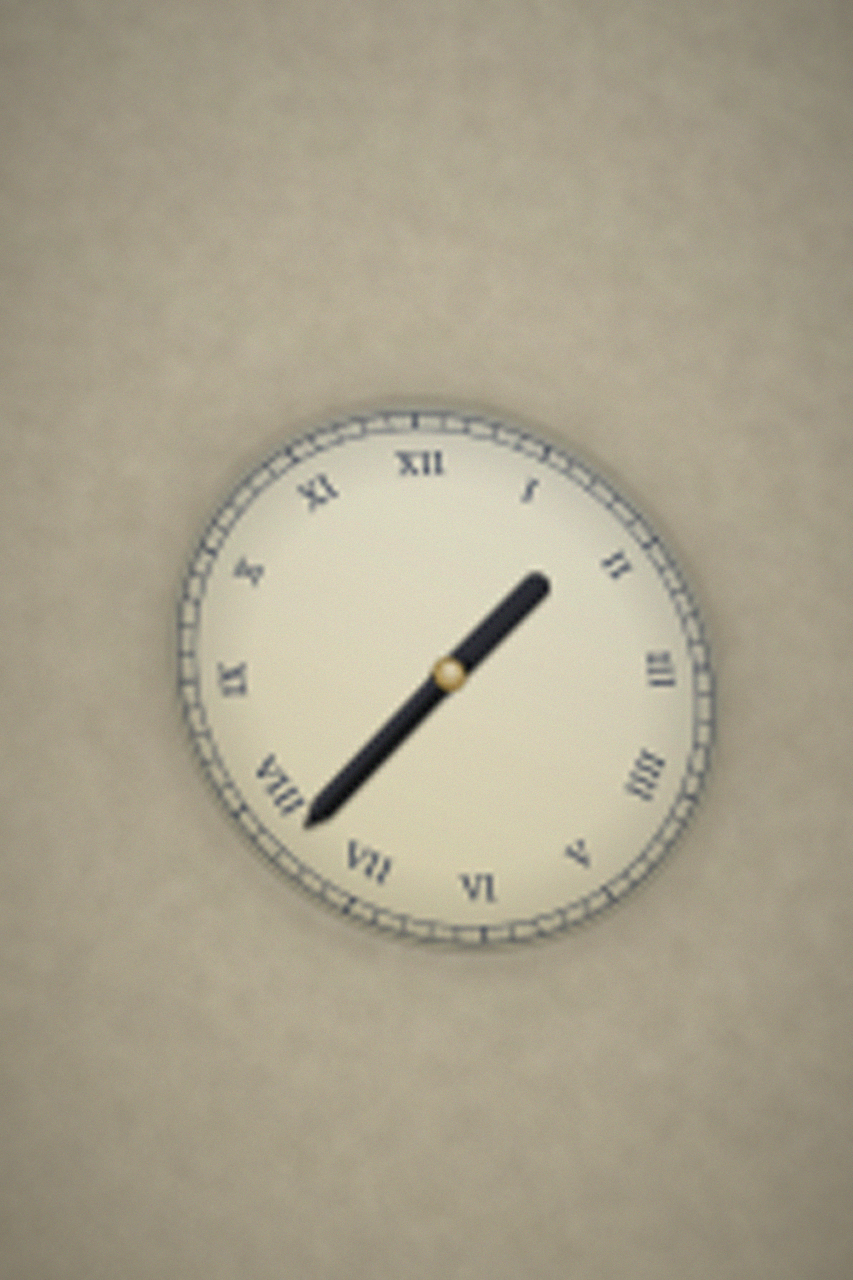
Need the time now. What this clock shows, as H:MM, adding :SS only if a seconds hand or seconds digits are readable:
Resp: 1:38
